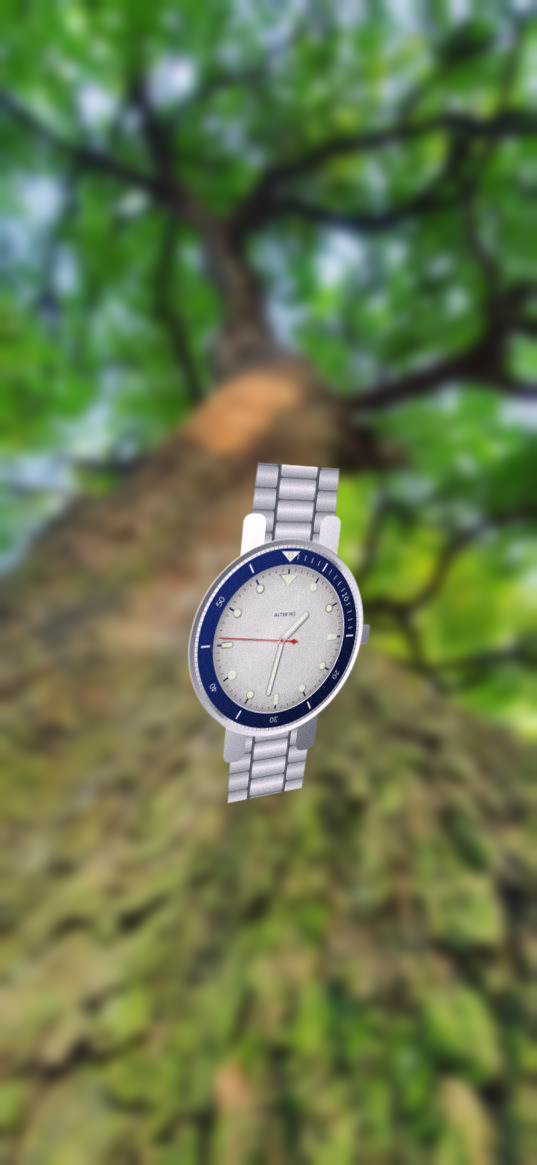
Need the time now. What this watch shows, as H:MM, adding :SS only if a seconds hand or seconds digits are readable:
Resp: 1:31:46
